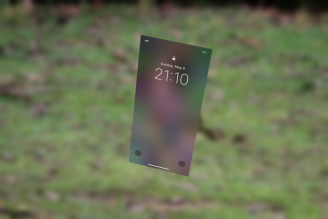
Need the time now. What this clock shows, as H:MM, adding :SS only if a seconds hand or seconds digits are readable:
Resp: 21:10
